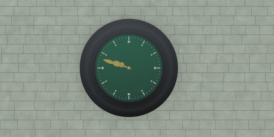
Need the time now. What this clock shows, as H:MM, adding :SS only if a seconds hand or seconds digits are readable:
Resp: 9:48
